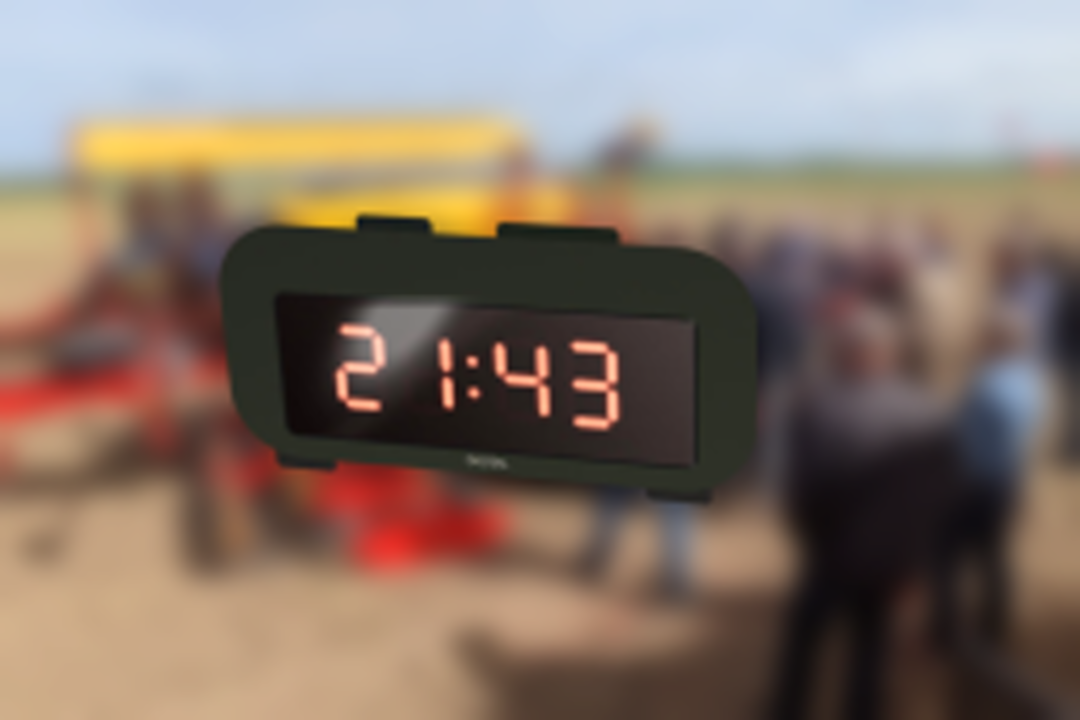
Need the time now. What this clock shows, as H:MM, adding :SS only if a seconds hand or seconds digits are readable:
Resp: 21:43
